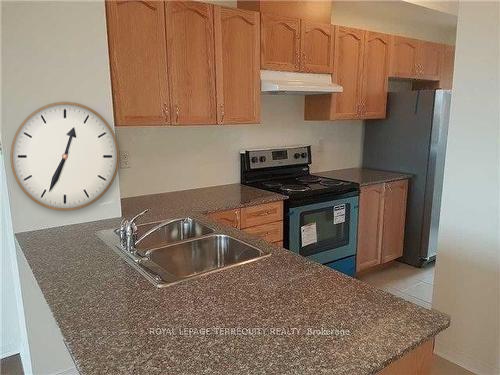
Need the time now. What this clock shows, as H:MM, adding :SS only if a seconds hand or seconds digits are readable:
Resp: 12:34
